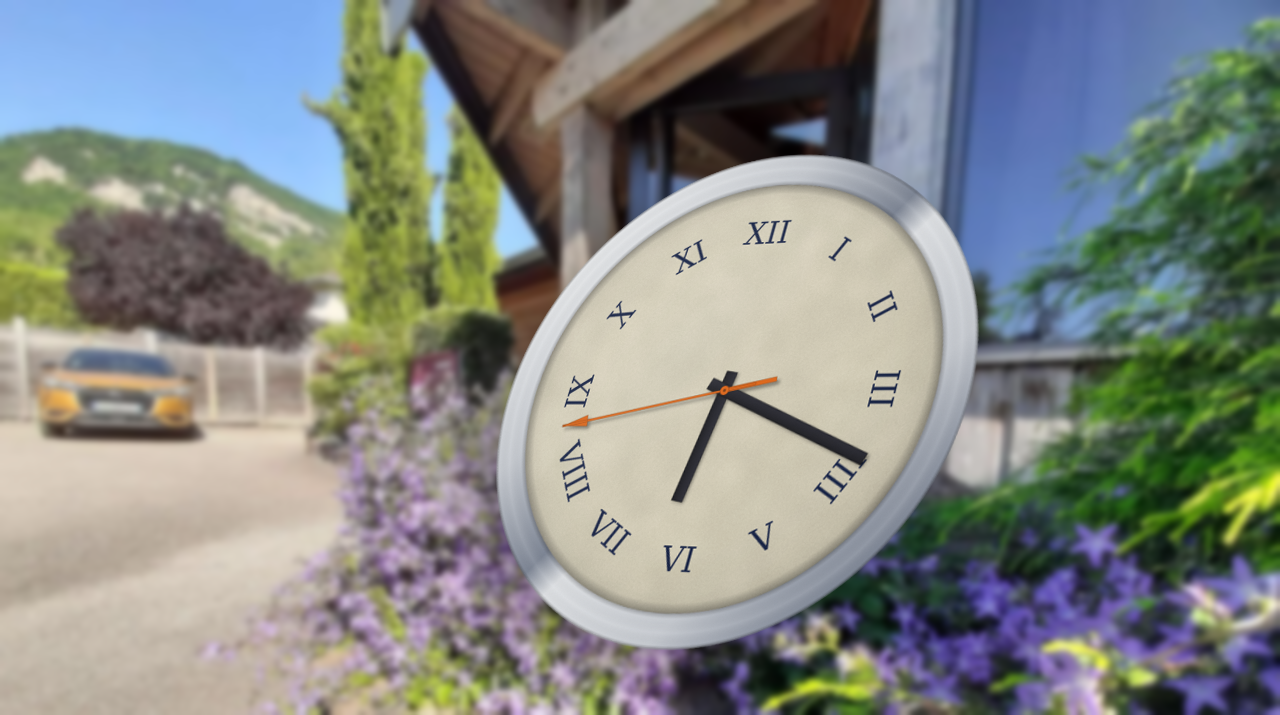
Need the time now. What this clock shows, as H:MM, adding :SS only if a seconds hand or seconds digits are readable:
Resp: 6:18:43
